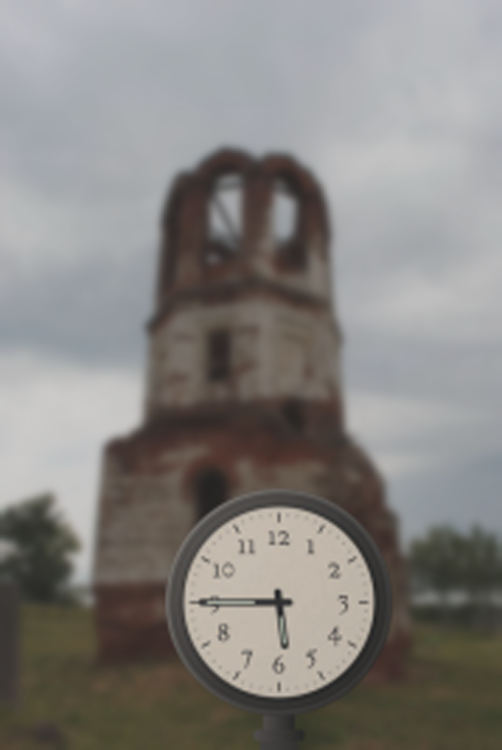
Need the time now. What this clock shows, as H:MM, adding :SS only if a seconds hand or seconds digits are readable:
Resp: 5:45
